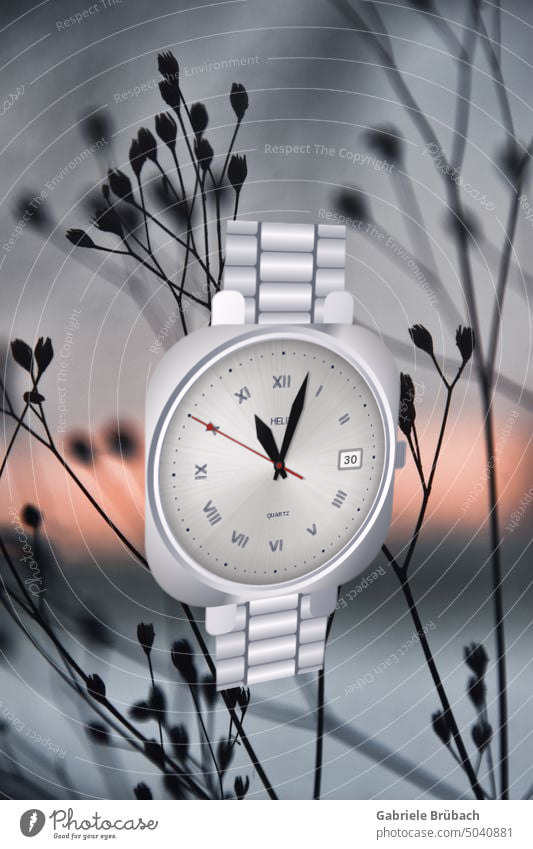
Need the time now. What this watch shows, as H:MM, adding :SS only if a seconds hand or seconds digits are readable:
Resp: 11:02:50
